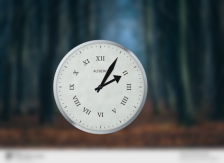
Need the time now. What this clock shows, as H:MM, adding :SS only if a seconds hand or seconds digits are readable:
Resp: 2:05
